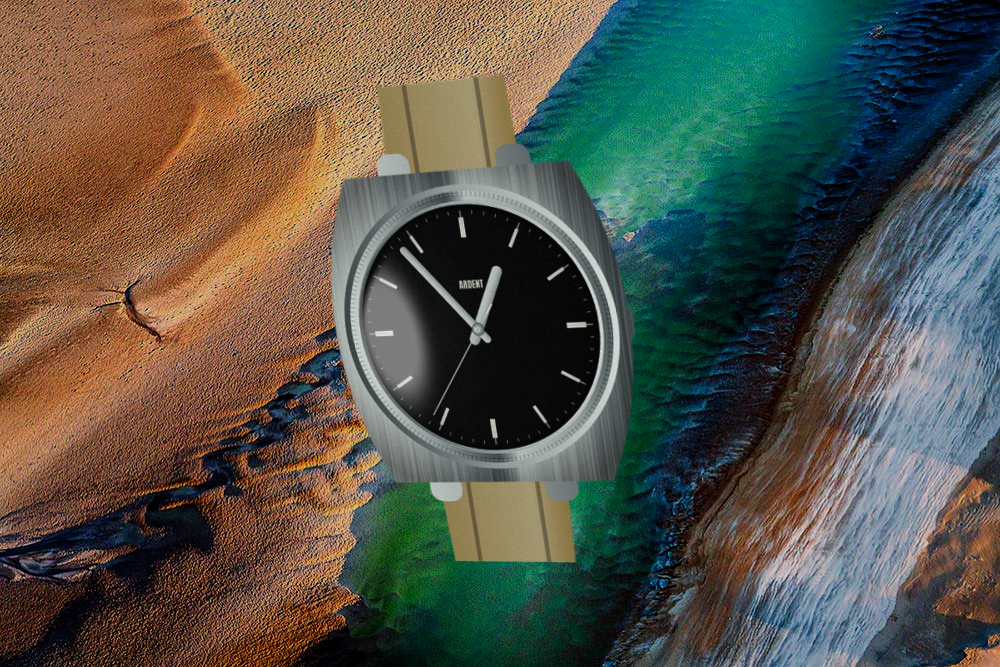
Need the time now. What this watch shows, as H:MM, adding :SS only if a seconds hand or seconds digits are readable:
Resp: 12:53:36
